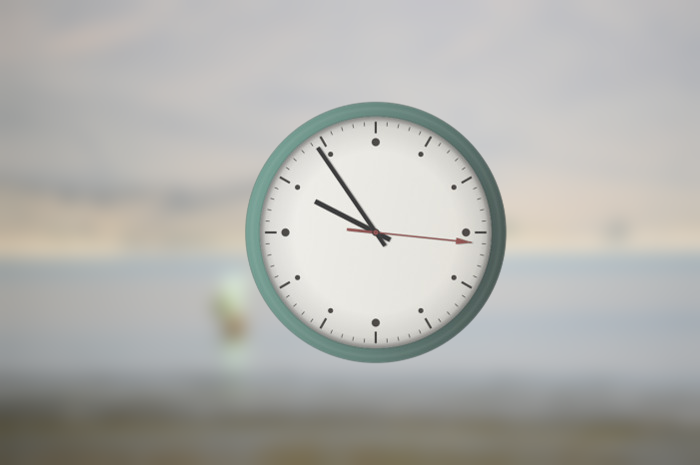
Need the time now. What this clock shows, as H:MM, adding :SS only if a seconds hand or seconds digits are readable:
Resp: 9:54:16
